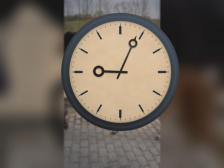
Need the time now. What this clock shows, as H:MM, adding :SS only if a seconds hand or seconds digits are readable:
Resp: 9:04
